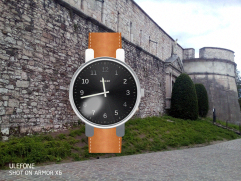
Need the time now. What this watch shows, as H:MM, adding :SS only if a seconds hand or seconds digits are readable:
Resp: 11:43
